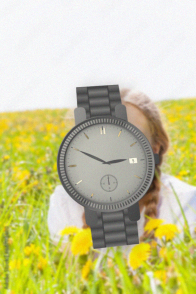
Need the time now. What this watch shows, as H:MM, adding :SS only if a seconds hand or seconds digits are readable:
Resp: 2:50
